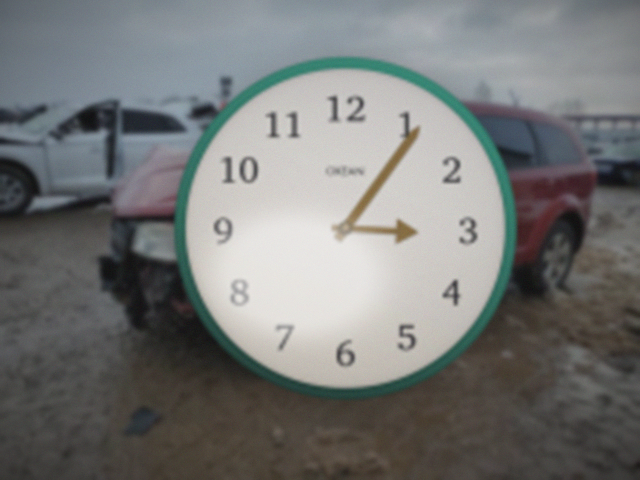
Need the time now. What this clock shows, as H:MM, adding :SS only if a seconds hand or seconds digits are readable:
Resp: 3:06
